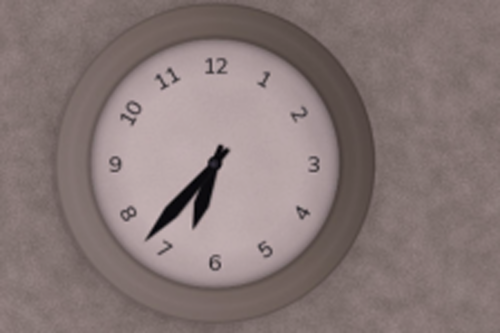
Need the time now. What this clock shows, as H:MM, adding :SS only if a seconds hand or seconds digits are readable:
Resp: 6:37
